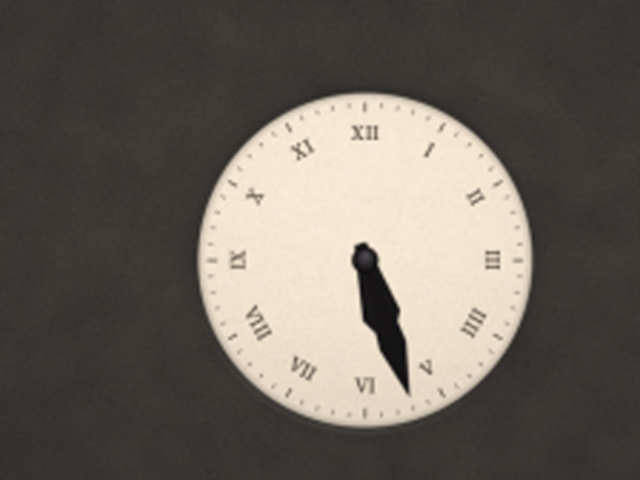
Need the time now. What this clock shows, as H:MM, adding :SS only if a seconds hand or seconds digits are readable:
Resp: 5:27
